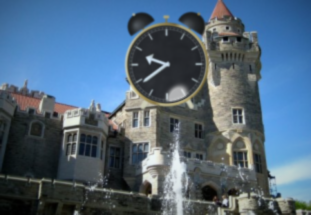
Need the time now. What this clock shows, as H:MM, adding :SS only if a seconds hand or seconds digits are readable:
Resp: 9:39
